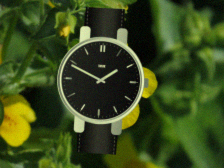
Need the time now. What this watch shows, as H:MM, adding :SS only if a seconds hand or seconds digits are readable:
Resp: 1:49
